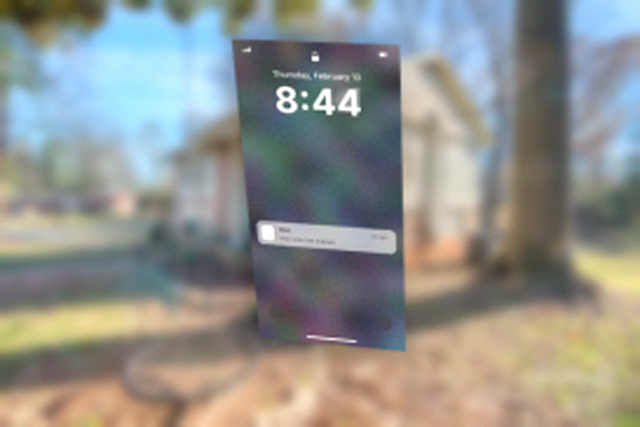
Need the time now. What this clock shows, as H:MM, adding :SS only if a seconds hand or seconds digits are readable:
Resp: 8:44
